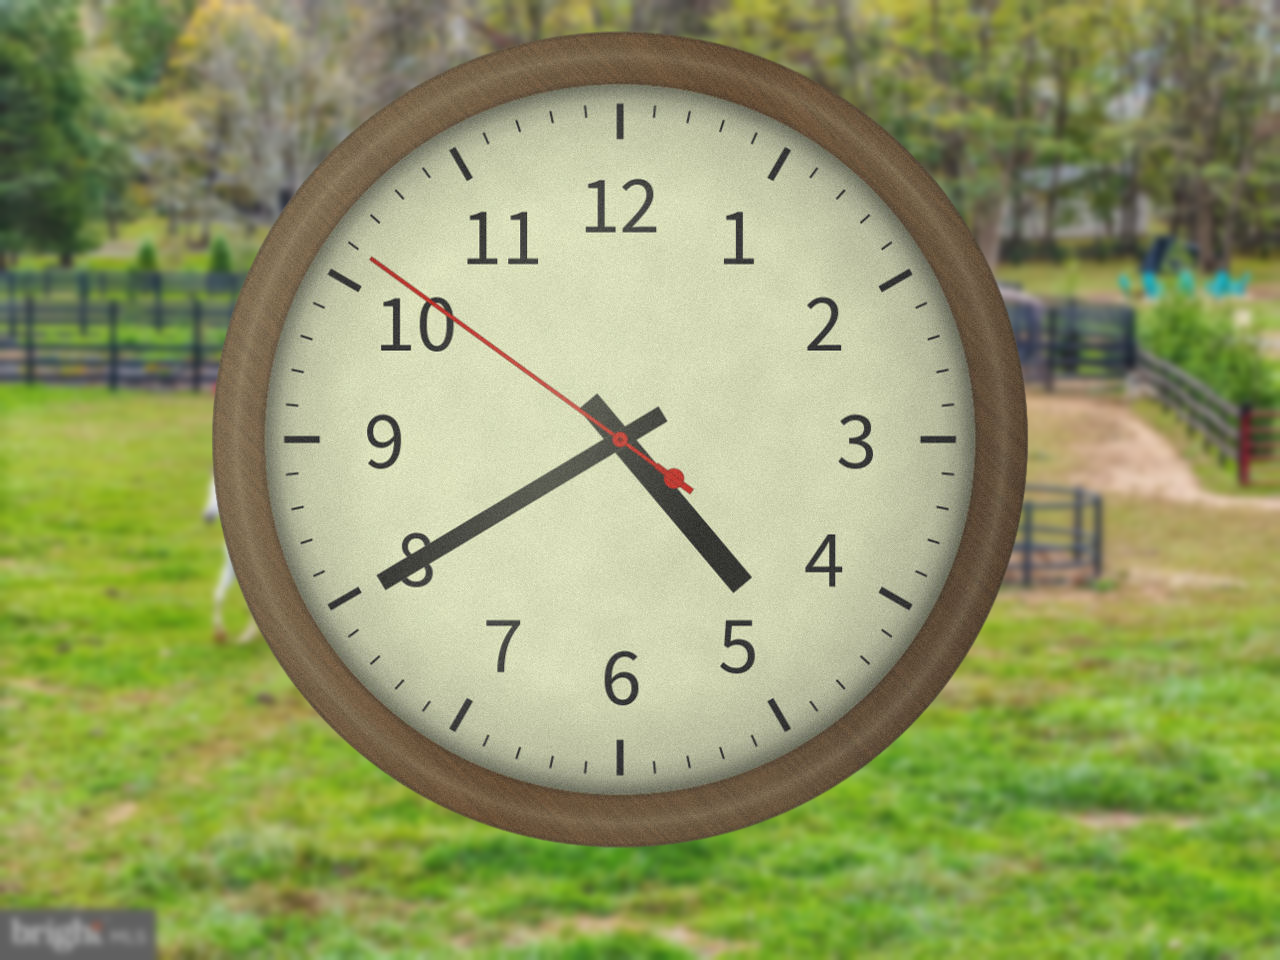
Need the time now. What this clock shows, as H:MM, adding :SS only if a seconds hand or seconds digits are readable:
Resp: 4:39:51
